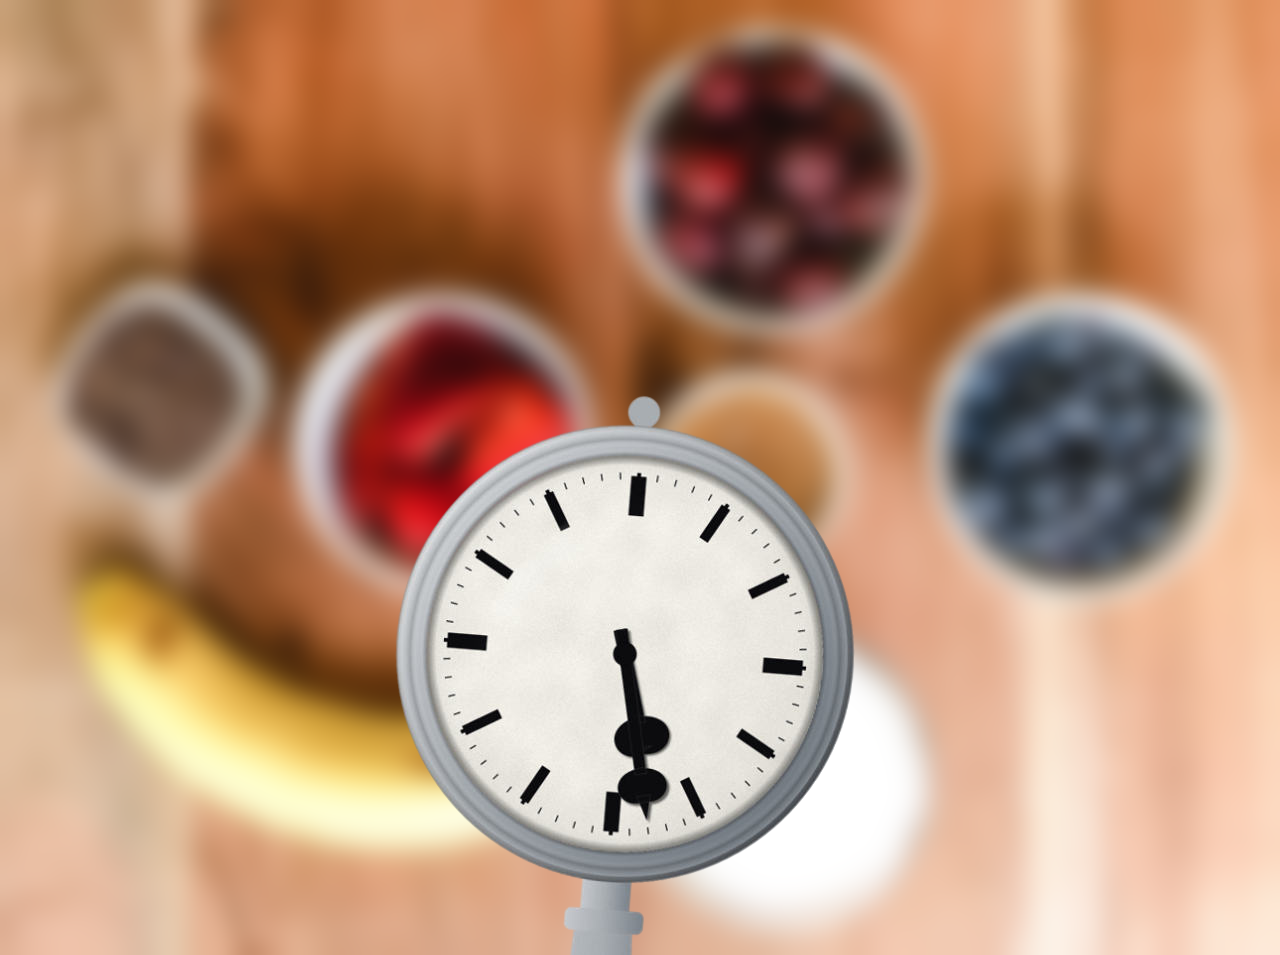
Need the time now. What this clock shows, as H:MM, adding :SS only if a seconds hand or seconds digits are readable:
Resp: 5:28
